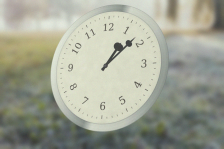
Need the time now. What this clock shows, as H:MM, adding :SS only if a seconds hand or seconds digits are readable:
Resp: 1:08
